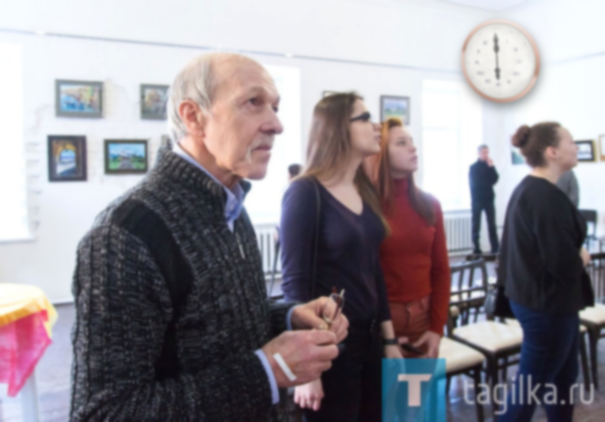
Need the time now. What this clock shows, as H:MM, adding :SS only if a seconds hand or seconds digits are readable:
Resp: 6:00
